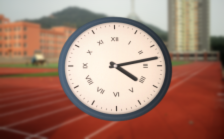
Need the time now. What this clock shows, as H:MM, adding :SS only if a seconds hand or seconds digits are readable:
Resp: 4:13
